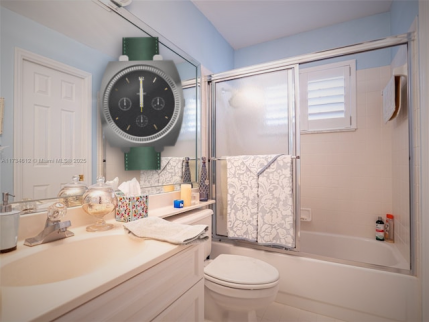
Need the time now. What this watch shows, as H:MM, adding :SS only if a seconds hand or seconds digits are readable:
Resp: 12:00
